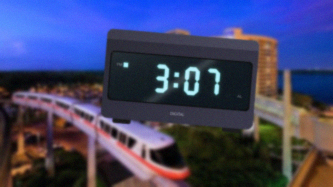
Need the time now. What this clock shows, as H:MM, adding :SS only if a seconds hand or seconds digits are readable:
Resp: 3:07
